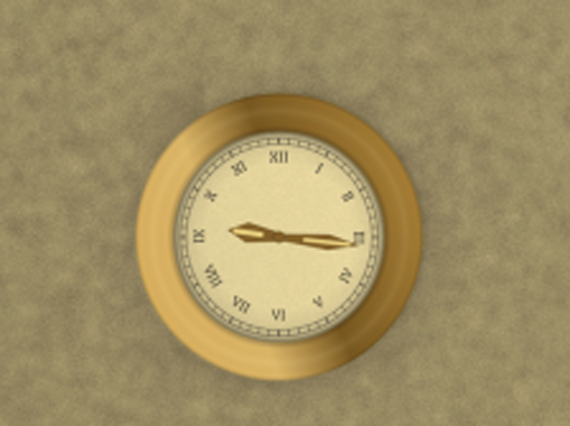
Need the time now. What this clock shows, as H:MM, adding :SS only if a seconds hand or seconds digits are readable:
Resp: 9:16
